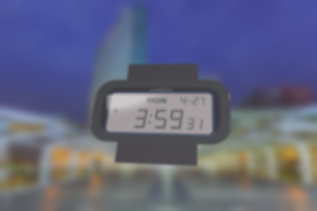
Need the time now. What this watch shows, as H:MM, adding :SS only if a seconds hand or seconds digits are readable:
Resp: 3:59
